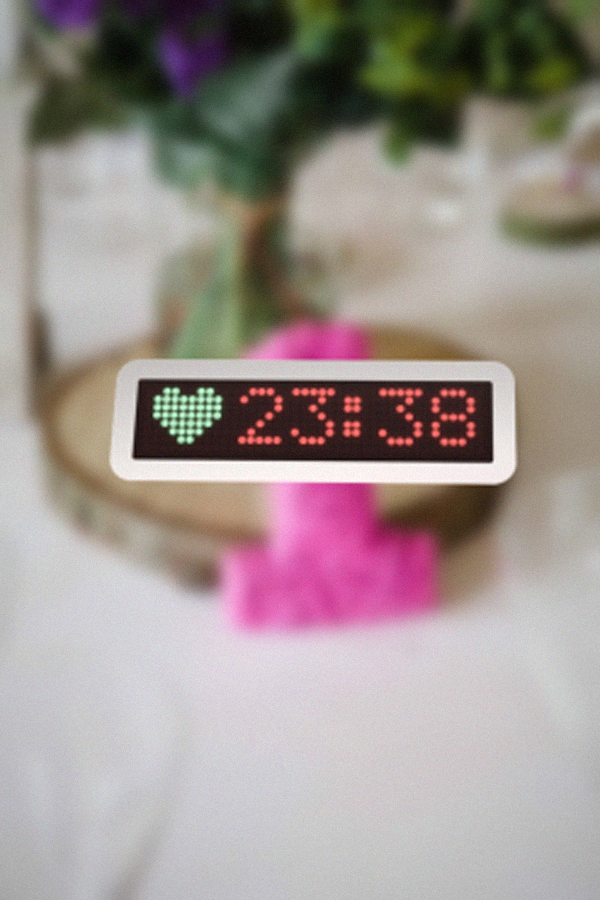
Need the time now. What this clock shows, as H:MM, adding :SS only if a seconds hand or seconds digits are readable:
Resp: 23:38
